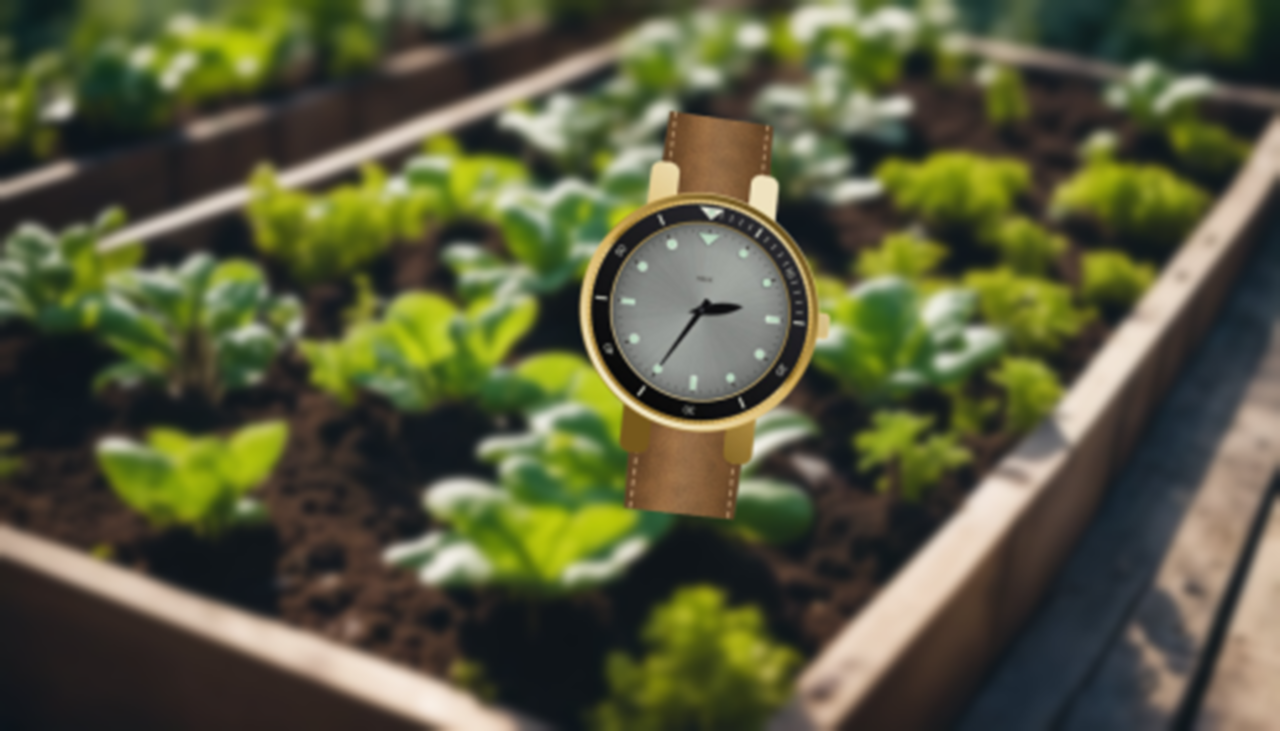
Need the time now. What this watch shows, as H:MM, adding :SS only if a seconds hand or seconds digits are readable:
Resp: 2:35
